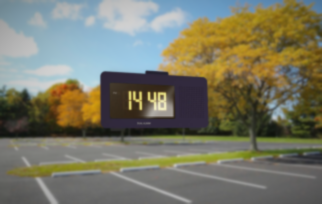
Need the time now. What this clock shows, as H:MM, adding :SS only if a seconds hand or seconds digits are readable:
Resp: 14:48
